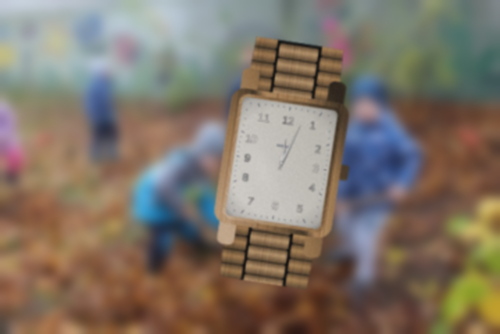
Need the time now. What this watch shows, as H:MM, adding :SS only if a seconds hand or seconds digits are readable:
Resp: 12:03
